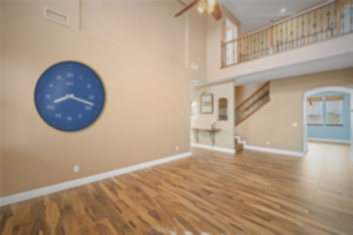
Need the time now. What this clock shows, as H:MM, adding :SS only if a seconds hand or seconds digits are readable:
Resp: 8:18
